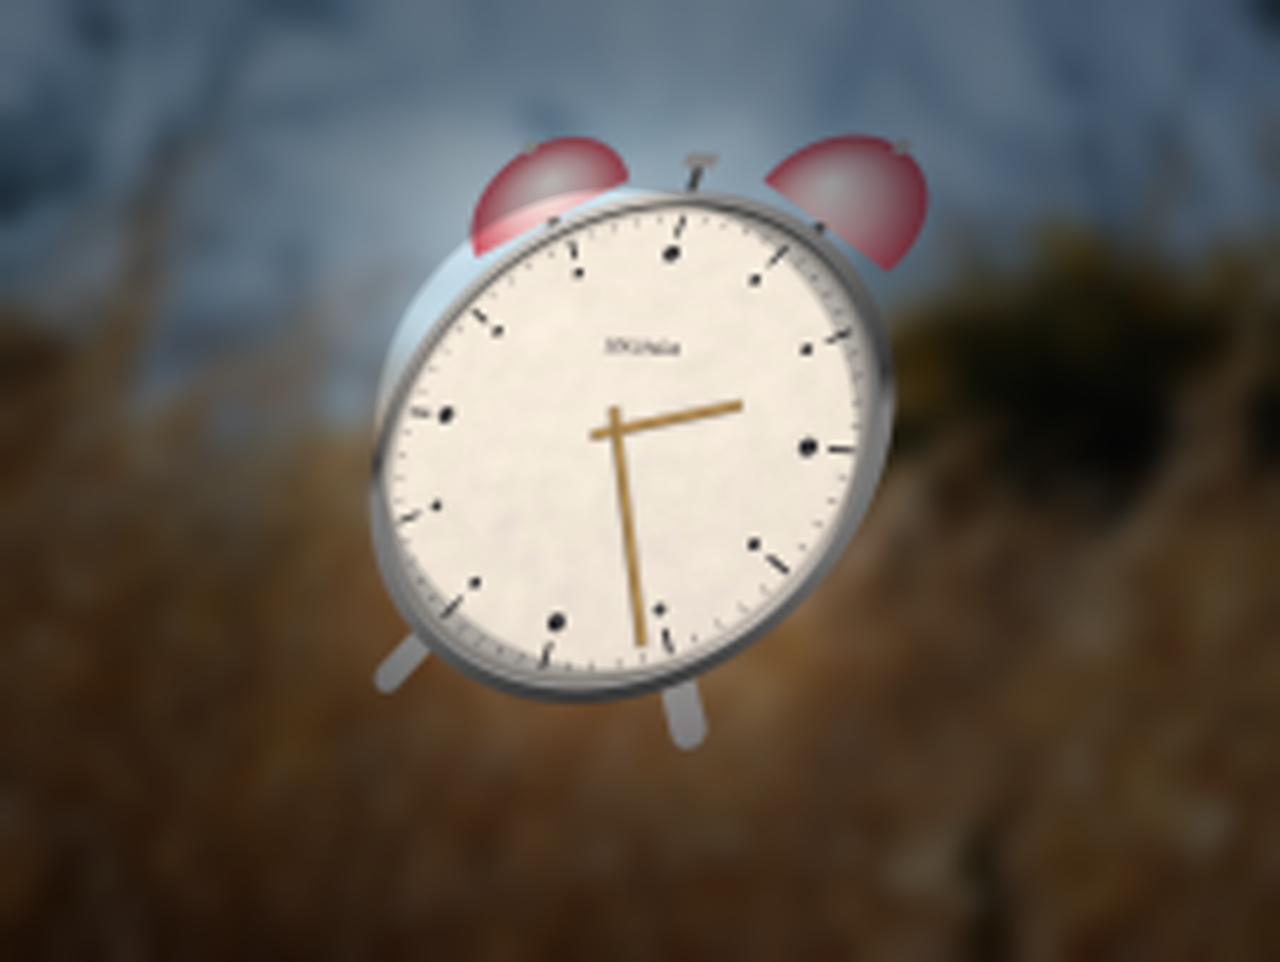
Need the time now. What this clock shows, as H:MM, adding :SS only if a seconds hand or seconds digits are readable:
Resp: 2:26
